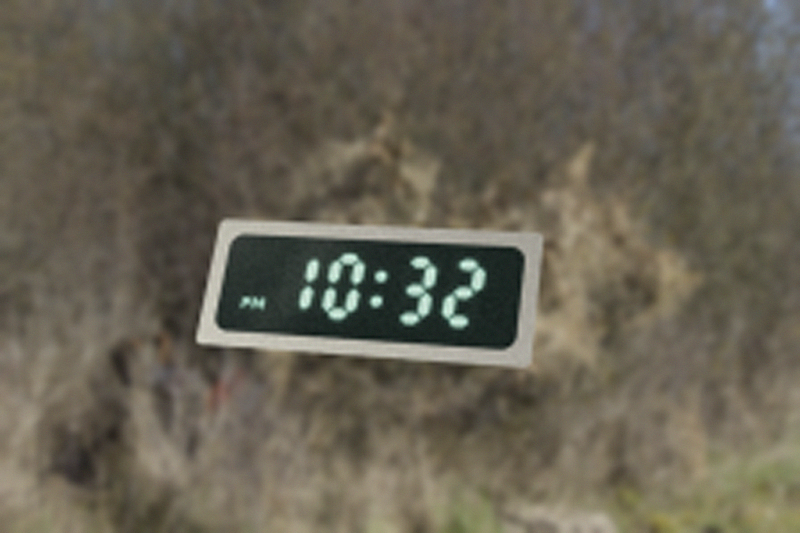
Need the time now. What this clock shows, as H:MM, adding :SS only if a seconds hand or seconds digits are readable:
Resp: 10:32
